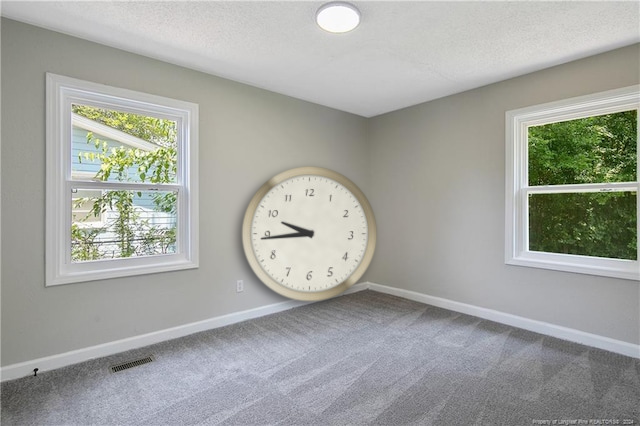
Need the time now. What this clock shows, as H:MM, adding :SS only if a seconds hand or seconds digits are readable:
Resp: 9:44
